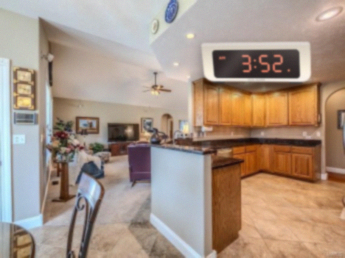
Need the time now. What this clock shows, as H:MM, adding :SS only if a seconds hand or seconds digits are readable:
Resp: 3:52
